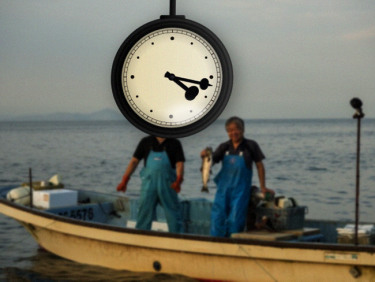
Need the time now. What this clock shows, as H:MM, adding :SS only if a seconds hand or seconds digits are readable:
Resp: 4:17
